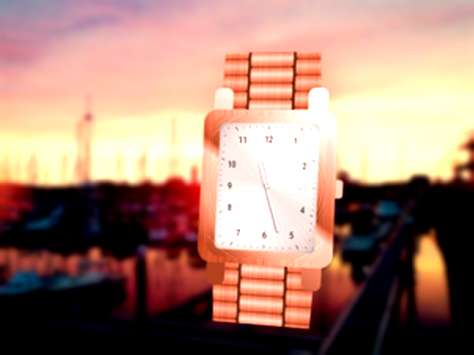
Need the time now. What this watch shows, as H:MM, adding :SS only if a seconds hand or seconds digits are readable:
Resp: 11:27
